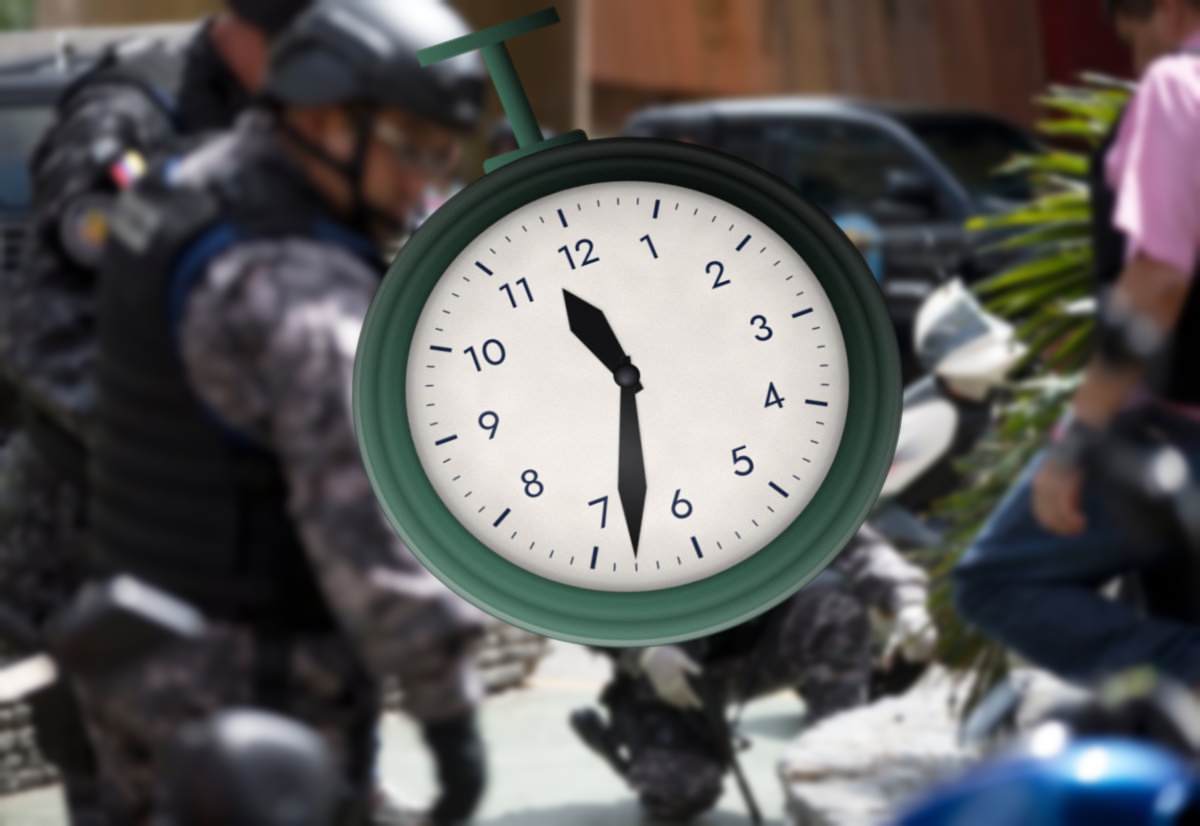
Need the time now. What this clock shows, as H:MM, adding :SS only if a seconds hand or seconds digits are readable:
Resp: 11:33
